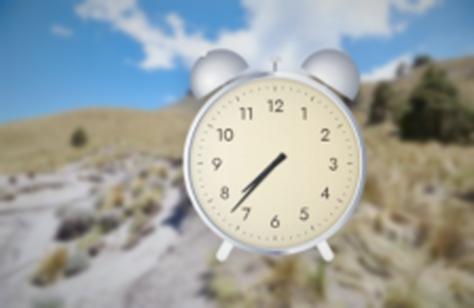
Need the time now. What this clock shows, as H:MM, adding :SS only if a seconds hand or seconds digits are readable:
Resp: 7:37
